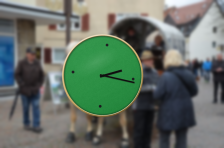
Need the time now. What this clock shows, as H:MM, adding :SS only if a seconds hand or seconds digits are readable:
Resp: 2:16
